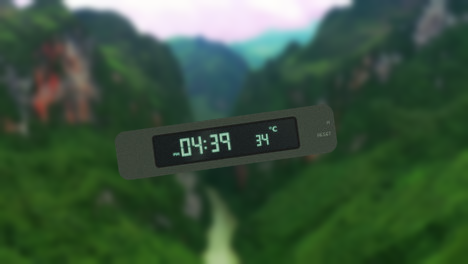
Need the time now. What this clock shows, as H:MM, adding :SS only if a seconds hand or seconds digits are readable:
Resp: 4:39
